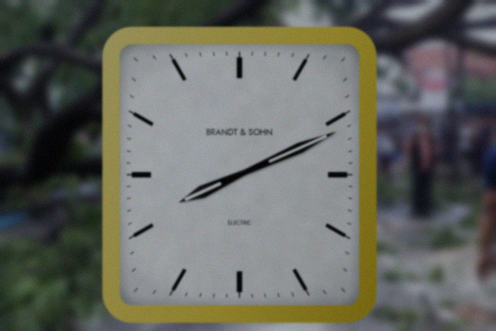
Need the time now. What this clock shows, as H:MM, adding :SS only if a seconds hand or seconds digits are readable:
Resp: 8:11
